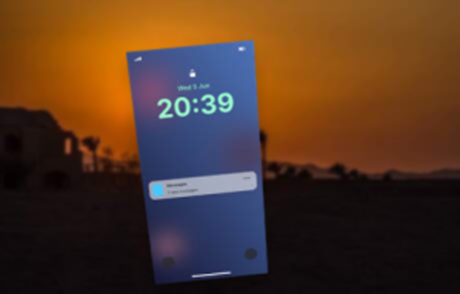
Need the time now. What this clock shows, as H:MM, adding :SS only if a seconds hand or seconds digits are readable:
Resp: 20:39
